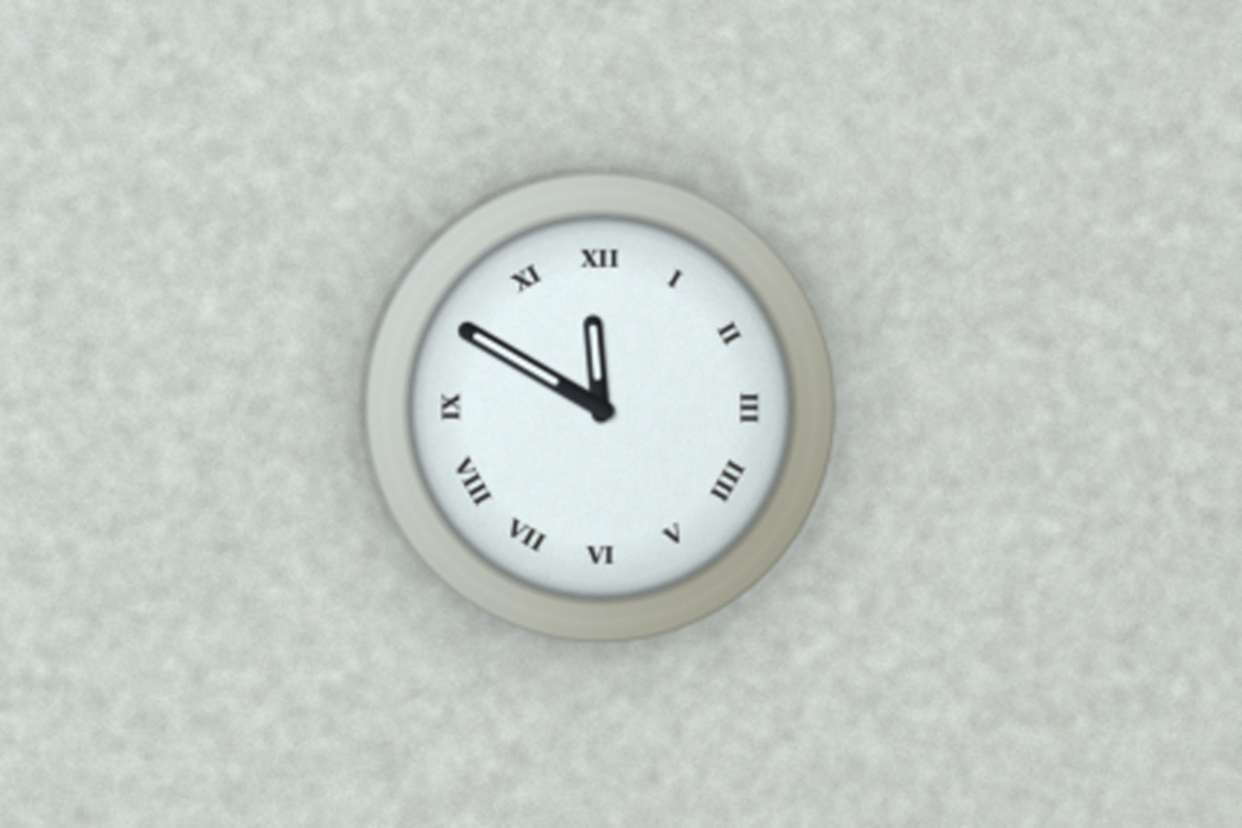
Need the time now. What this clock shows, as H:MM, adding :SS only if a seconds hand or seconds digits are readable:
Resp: 11:50
